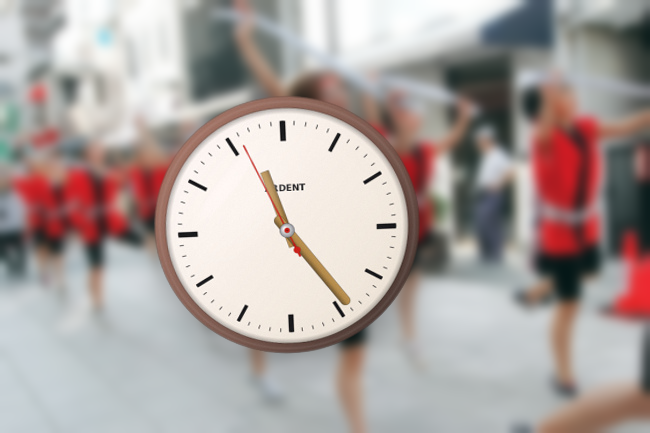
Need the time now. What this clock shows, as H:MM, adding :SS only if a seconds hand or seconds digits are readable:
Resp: 11:23:56
